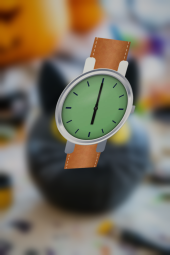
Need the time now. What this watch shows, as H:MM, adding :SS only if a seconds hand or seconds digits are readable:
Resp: 6:00
